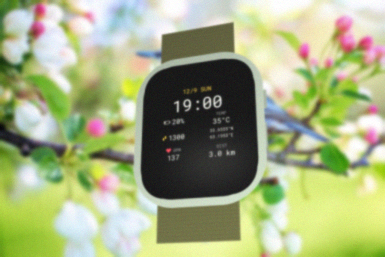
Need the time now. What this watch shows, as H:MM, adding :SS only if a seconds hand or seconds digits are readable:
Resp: 19:00
